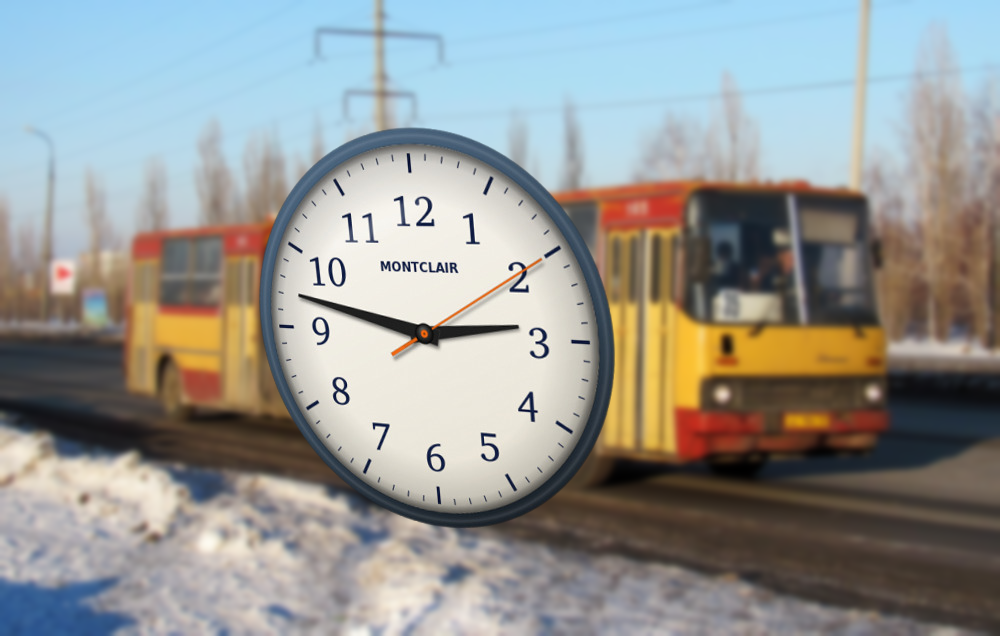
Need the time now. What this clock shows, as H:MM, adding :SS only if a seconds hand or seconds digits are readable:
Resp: 2:47:10
